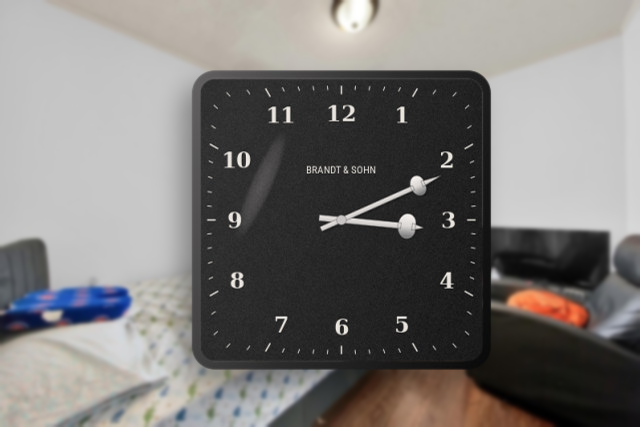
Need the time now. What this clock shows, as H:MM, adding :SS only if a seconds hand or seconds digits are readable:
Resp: 3:11
